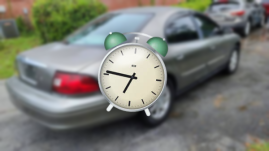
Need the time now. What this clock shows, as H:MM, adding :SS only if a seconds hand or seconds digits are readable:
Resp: 6:46
